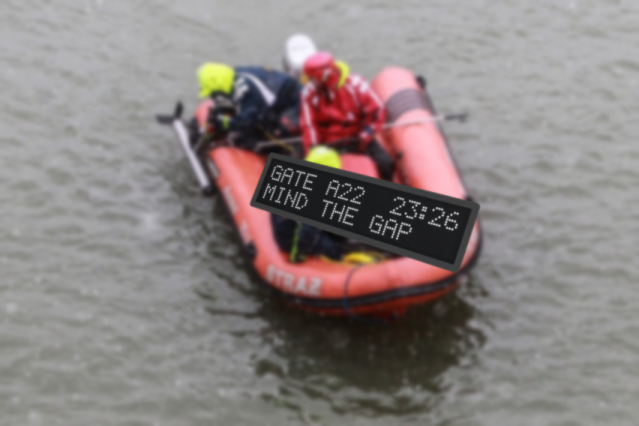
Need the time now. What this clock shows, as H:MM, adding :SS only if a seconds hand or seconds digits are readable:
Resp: 23:26
